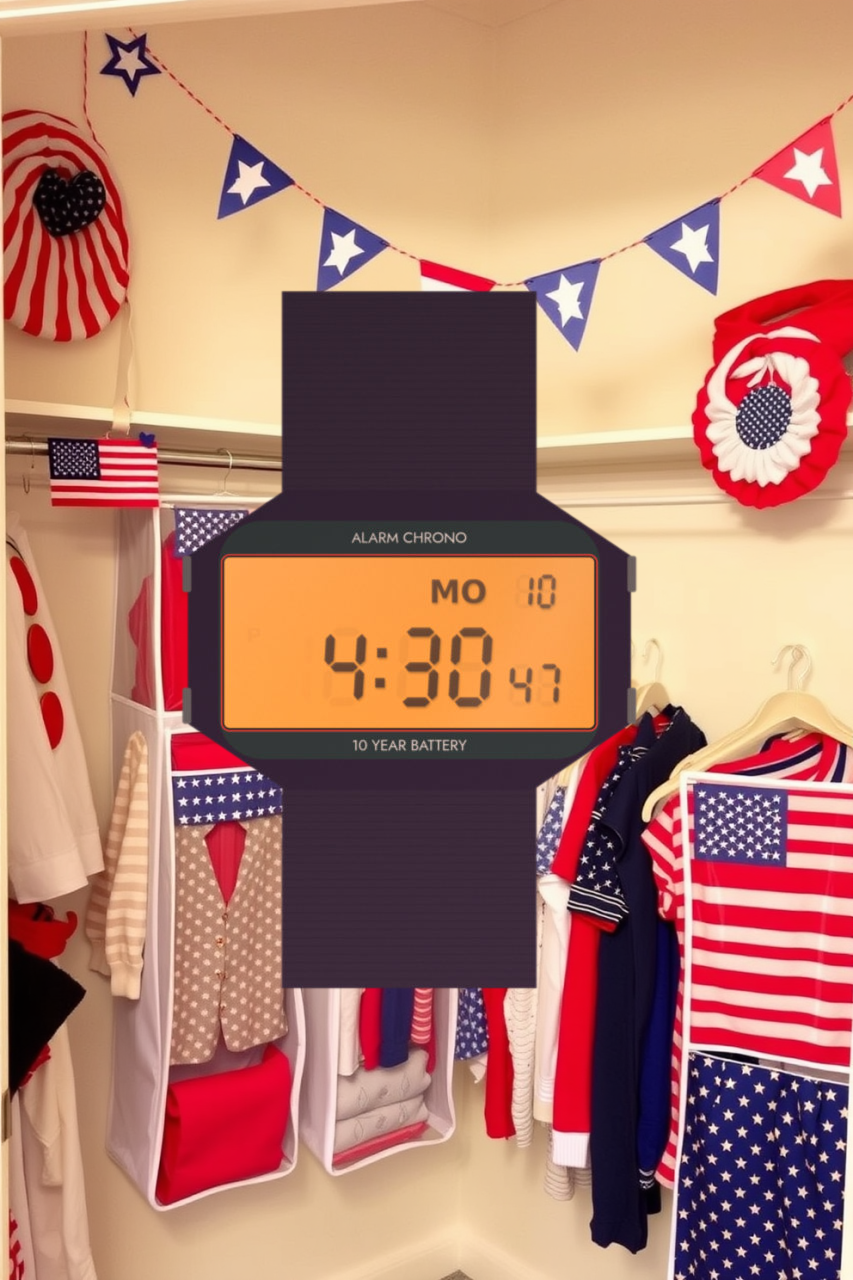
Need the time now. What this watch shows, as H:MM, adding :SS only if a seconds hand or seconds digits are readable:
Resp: 4:30:47
